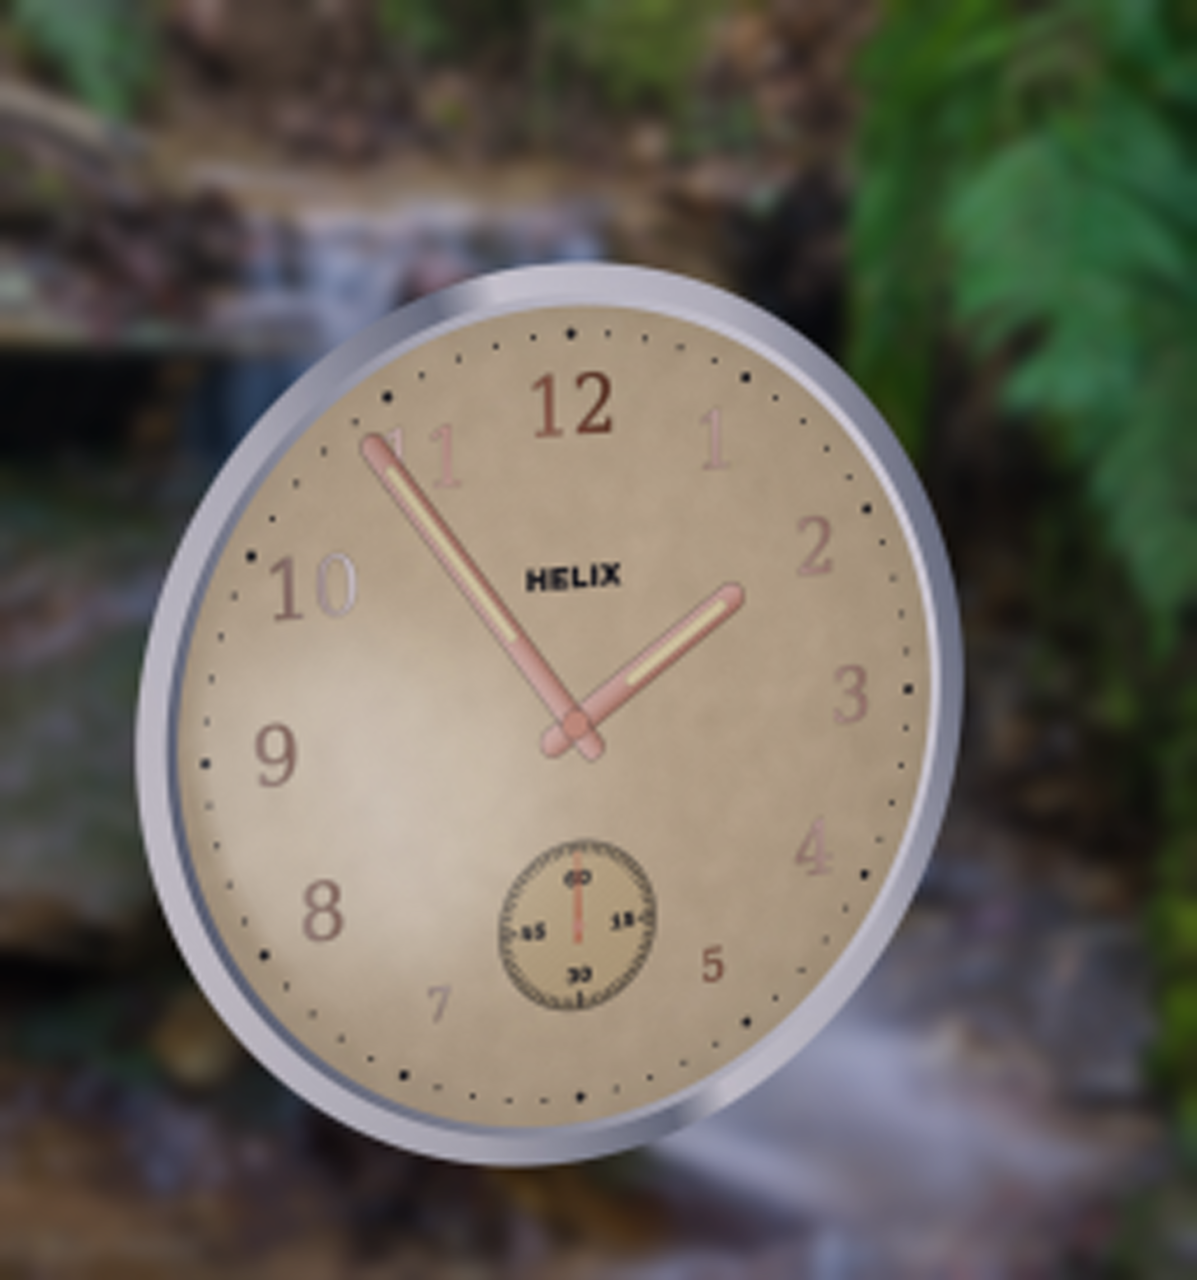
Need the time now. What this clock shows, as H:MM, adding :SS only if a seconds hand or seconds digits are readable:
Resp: 1:54
